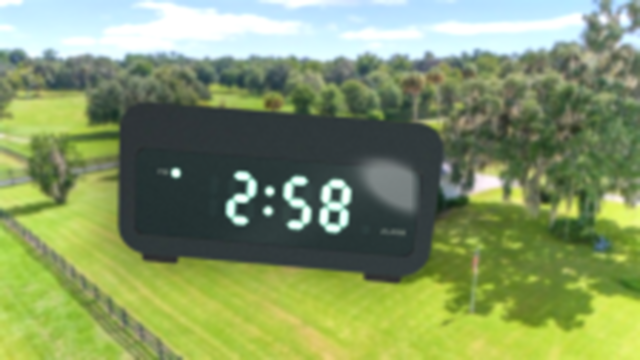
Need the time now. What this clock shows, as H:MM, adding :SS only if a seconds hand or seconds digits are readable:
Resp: 2:58
